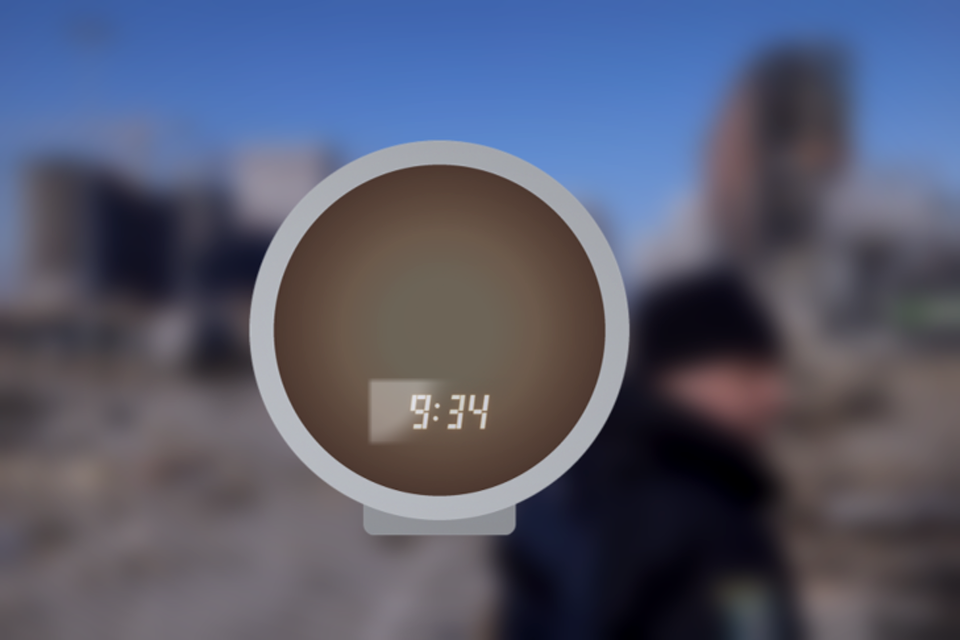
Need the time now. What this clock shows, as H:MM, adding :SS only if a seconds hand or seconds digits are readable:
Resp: 9:34
